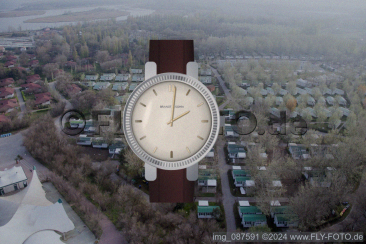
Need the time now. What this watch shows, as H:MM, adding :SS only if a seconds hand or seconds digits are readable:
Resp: 2:01
